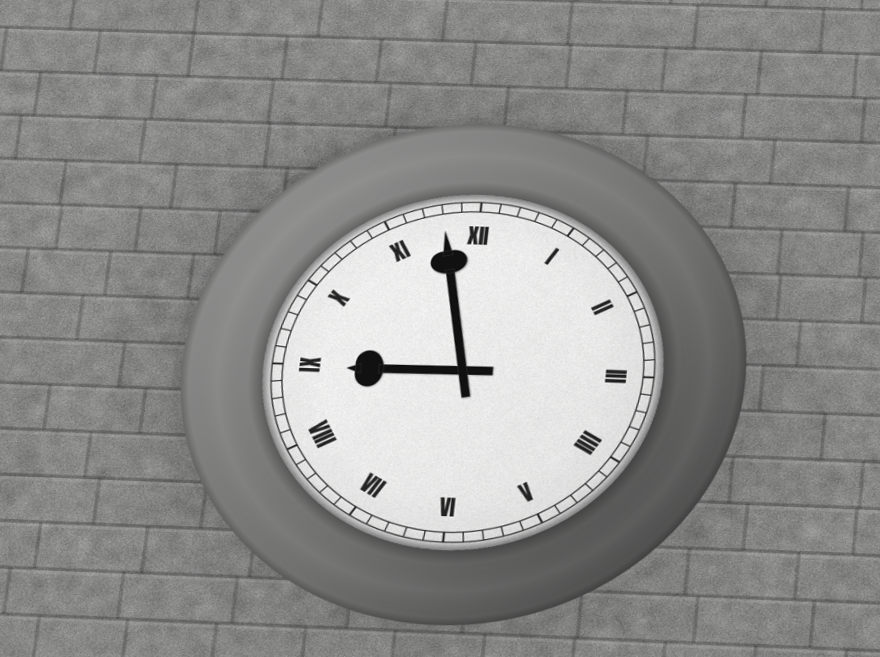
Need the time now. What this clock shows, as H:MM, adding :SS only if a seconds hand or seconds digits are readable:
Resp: 8:58
